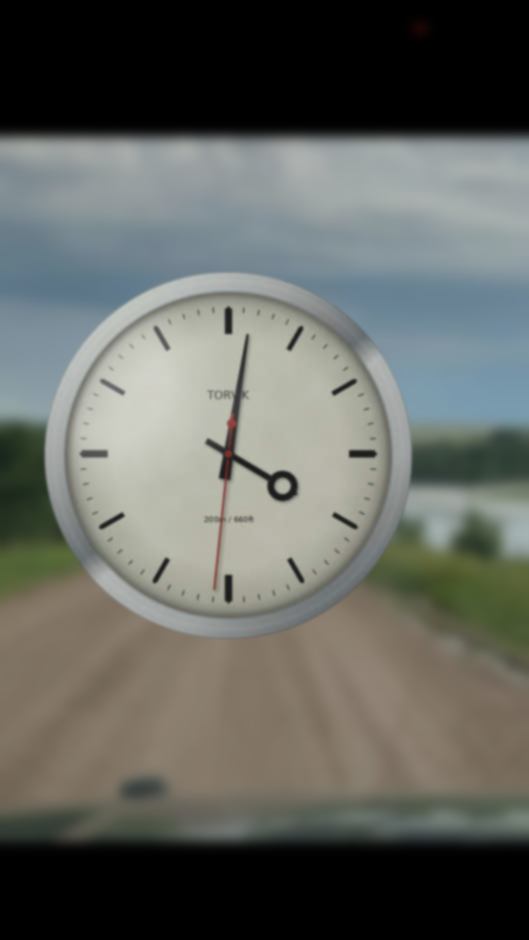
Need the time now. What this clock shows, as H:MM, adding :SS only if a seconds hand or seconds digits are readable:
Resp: 4:01:31
